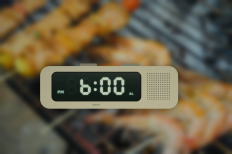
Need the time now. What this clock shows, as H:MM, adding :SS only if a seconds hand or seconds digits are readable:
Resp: 6:00
